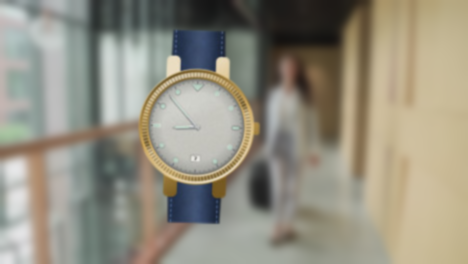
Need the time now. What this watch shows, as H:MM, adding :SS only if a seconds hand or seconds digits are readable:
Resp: 8:53
